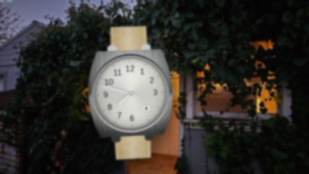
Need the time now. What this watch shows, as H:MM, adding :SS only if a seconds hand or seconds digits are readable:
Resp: 7:48
